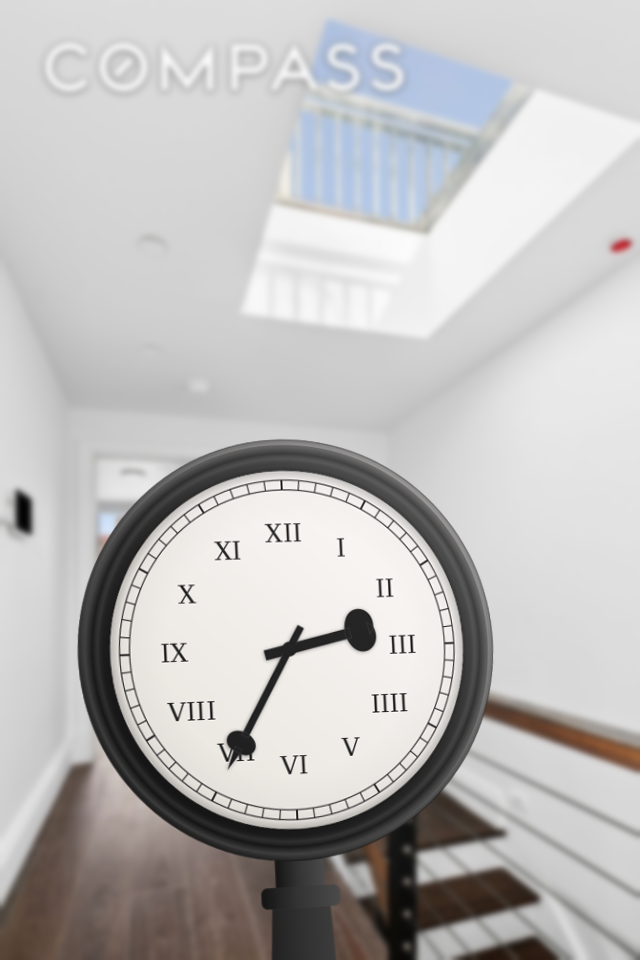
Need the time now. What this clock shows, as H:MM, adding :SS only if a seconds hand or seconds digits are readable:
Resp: 2:35
